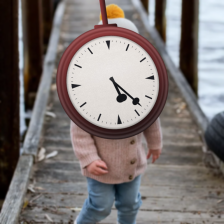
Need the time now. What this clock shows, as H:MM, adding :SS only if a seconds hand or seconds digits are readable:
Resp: 5:23
